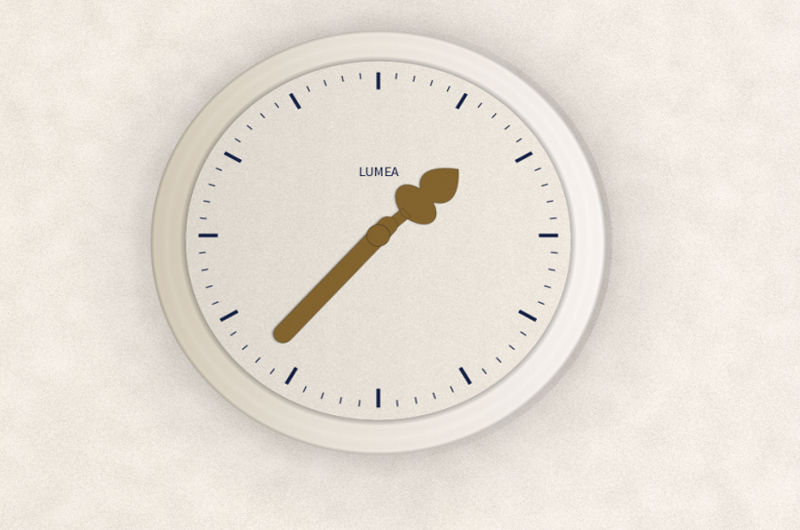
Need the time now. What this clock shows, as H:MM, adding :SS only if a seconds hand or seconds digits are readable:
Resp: 1:37
